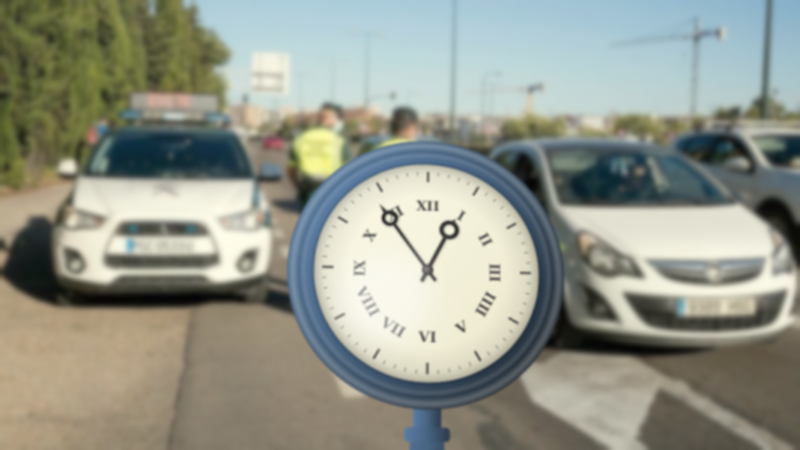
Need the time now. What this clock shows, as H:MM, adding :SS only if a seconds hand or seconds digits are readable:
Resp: 12:54
